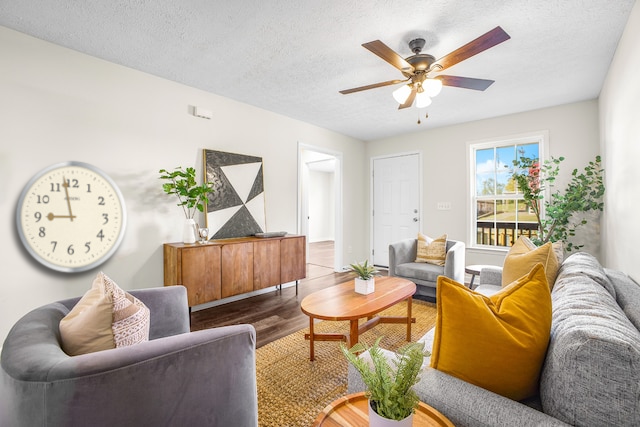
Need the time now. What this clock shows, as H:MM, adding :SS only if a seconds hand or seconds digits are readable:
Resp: 8:58
